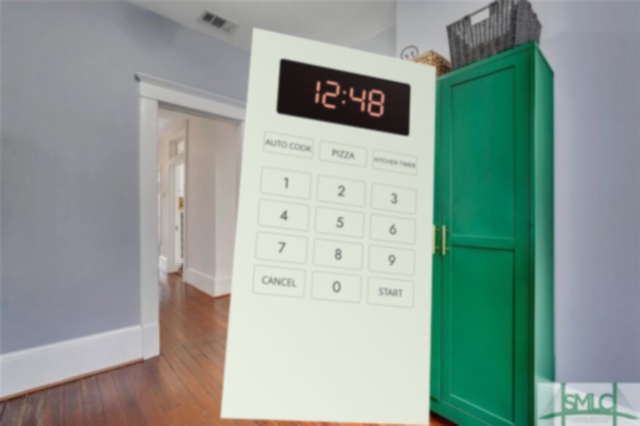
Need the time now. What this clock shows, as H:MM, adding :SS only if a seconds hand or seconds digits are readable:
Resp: 12:48
